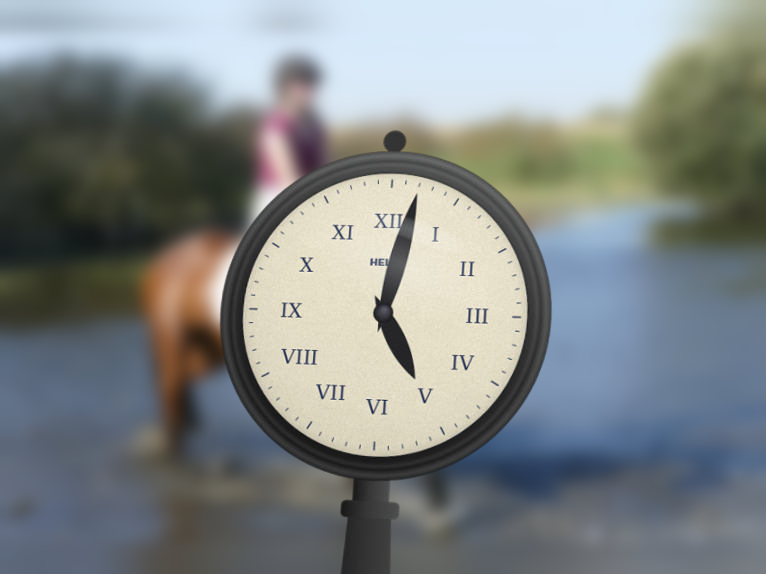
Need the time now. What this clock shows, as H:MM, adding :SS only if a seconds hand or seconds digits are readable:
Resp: 5:02
